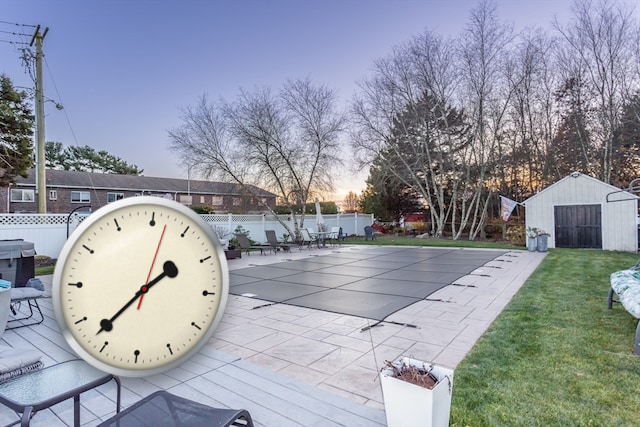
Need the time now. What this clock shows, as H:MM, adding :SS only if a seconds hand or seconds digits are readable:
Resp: 1:37:02
